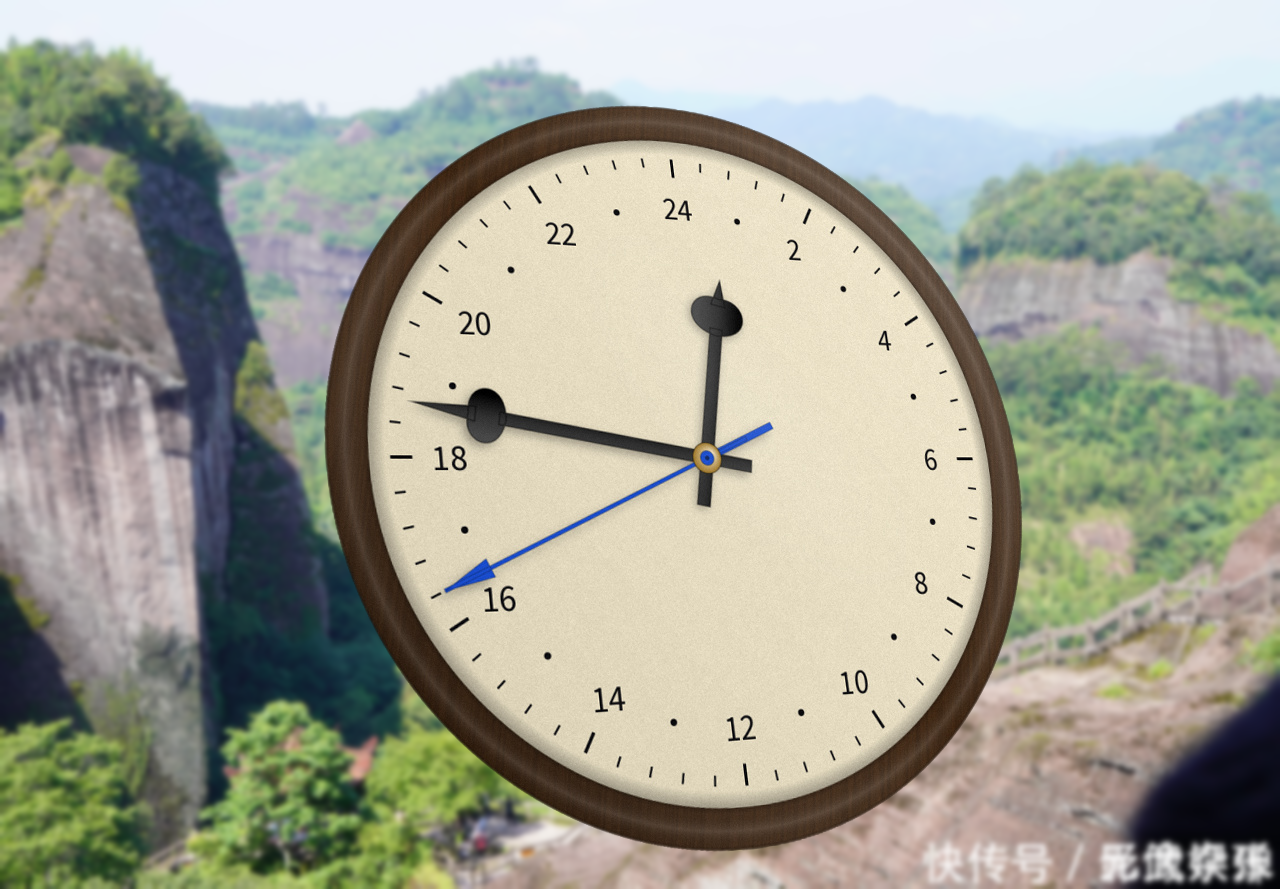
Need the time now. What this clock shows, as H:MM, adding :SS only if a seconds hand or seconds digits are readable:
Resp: 0:46:41
